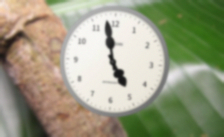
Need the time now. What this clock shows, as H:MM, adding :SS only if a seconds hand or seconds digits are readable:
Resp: 4:58
